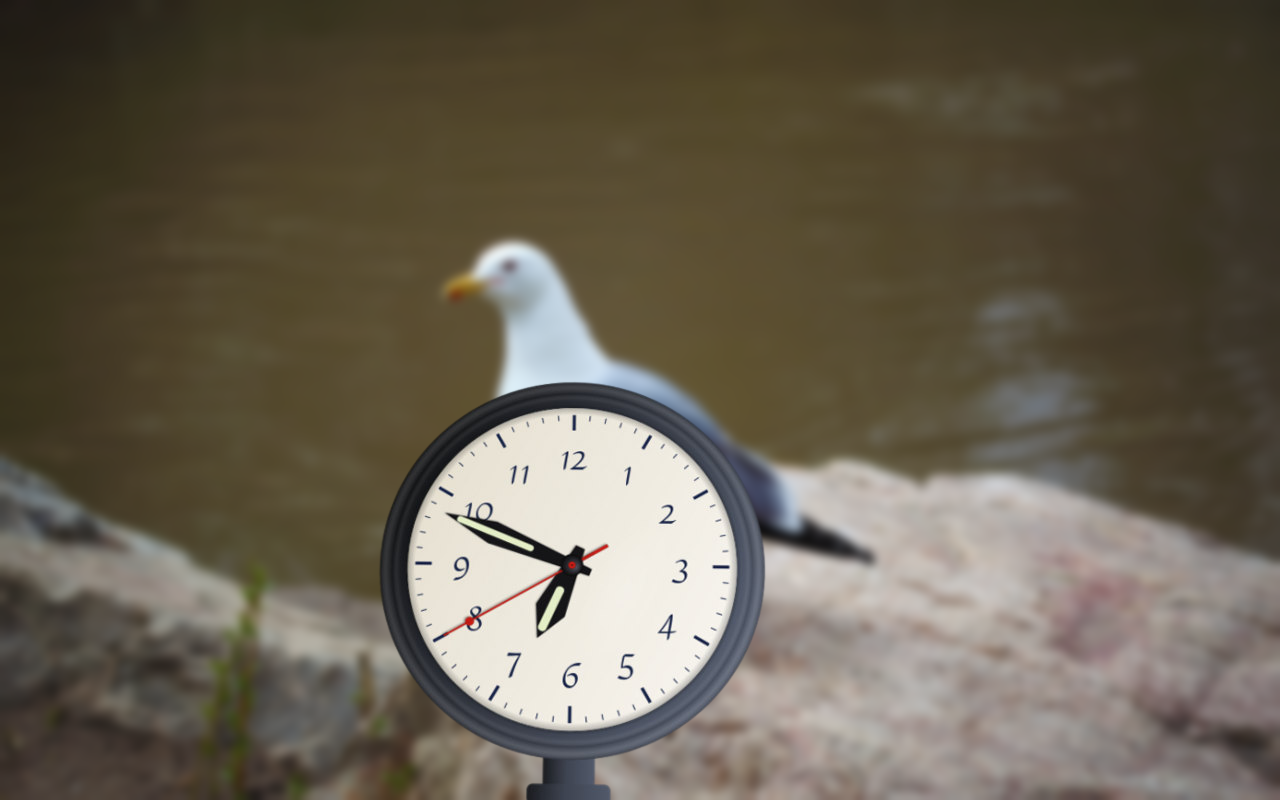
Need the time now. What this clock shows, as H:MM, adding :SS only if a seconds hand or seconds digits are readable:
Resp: 6:48:40
